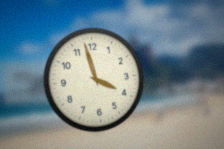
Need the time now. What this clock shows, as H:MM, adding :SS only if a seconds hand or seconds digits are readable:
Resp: 3:58
